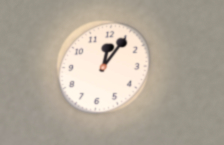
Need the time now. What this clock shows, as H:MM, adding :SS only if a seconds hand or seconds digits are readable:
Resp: 12:05
